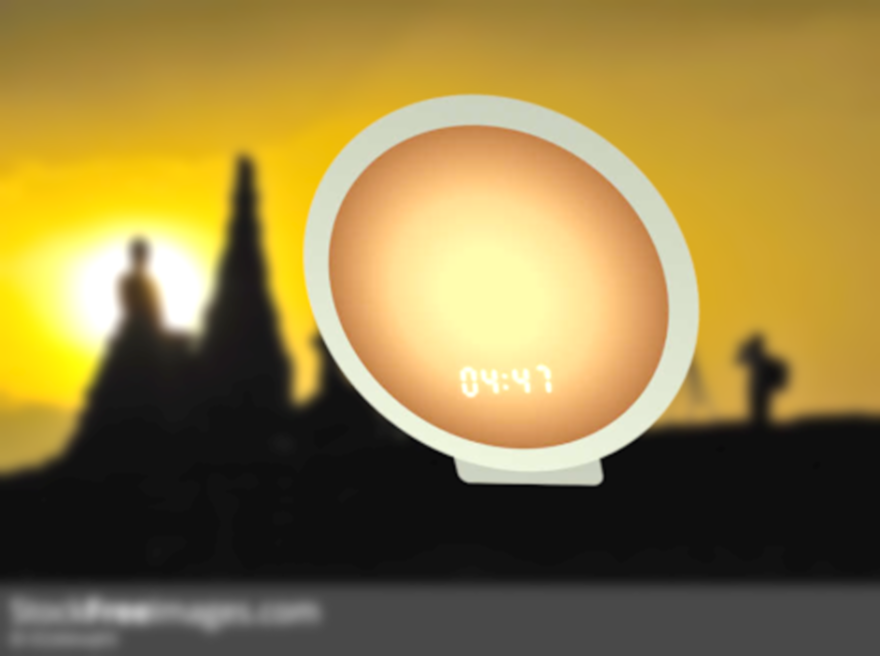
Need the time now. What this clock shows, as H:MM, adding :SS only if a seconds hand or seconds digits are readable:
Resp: 4:47
